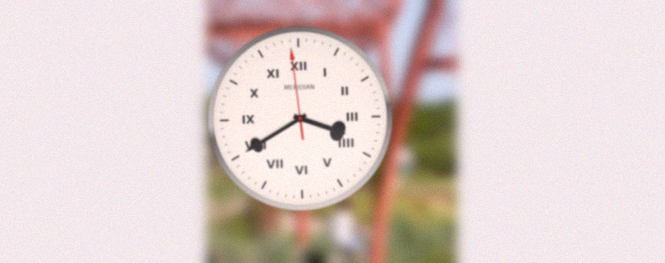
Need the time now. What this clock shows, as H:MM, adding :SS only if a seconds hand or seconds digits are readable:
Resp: 3:39:59
